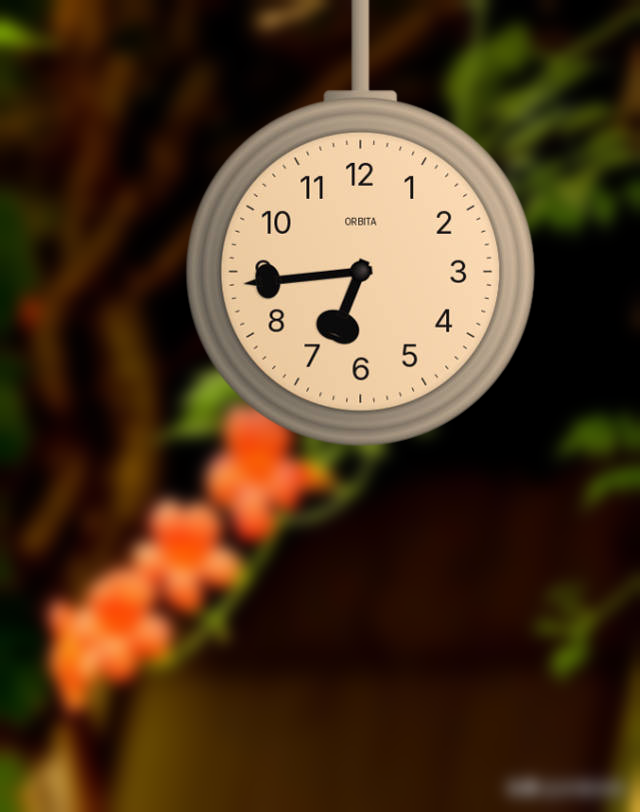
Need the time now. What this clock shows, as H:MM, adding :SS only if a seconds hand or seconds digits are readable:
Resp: 6:44
